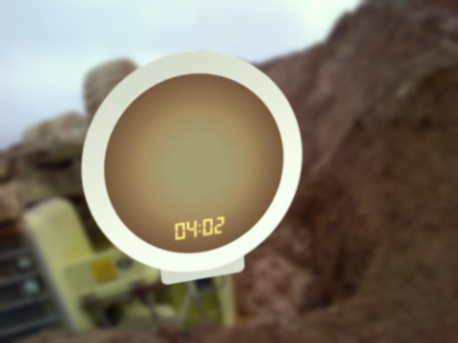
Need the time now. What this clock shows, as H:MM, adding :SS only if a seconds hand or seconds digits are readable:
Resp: 4:02
